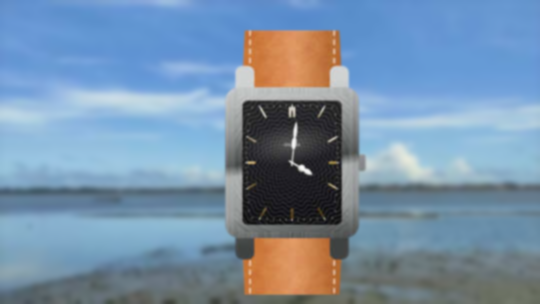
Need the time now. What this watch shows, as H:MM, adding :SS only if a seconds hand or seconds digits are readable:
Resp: 4:01
